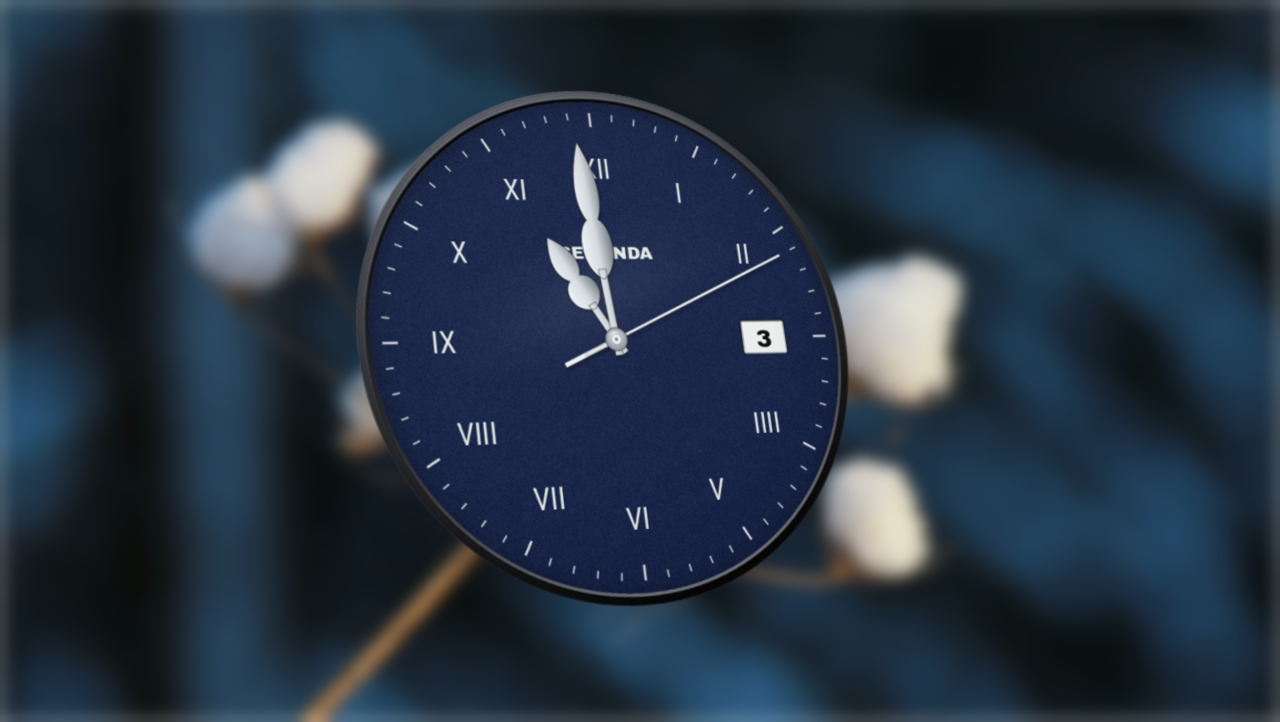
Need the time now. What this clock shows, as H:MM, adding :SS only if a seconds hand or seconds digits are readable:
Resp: 10:59:11
